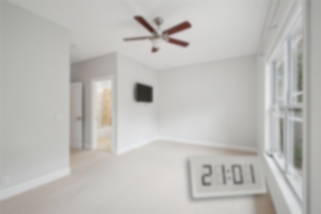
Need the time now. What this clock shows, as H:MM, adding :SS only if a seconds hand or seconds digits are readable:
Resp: 21:01
